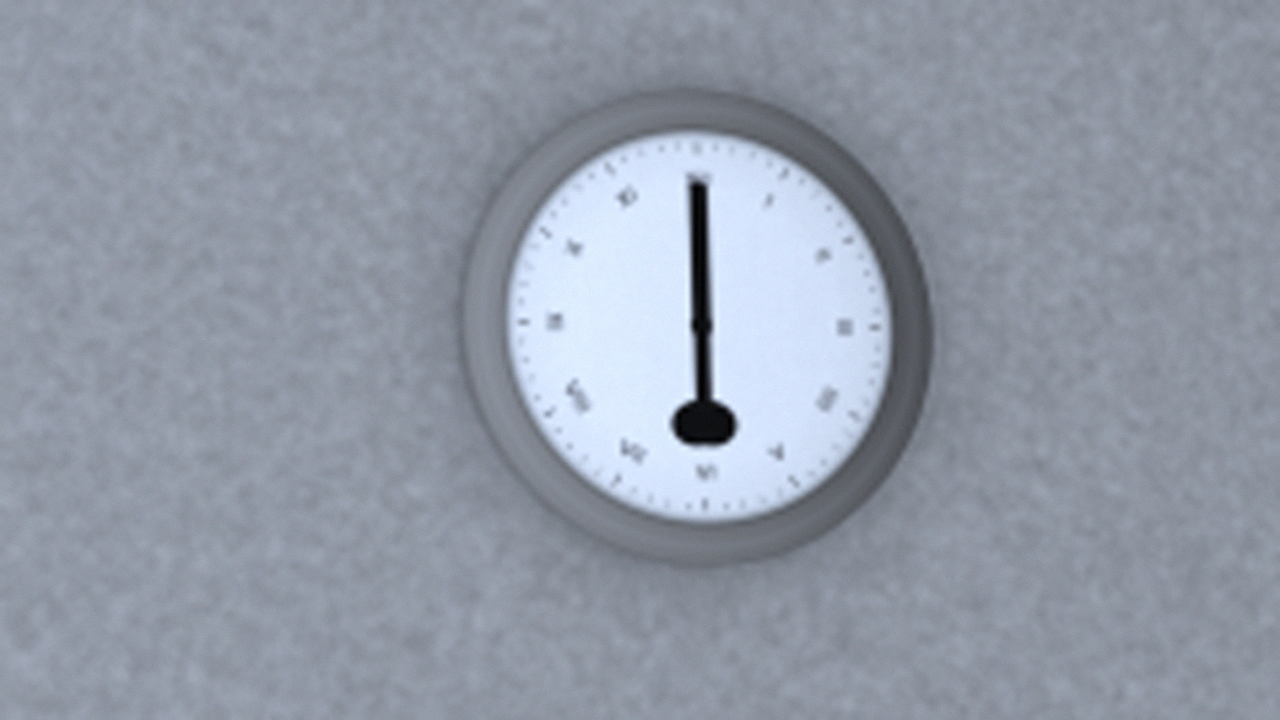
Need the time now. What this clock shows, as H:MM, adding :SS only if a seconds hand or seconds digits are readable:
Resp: 6:00
